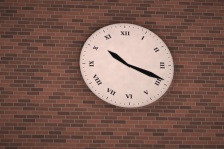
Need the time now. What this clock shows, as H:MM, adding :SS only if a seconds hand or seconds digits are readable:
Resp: 10:19
